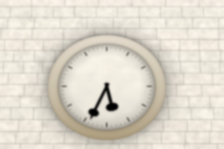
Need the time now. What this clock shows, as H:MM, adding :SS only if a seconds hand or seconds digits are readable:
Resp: 5:34
